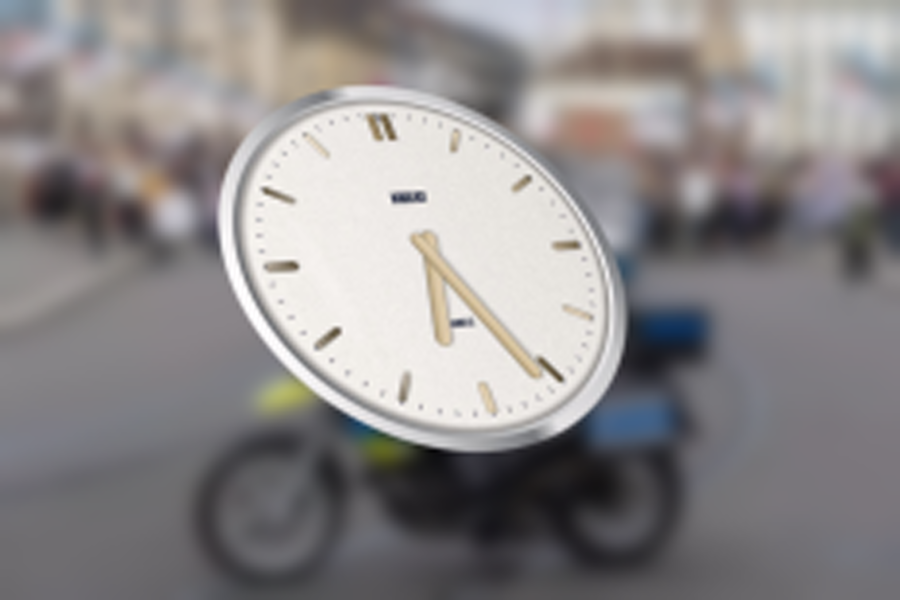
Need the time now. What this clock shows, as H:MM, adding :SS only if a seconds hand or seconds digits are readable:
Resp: 6:26
